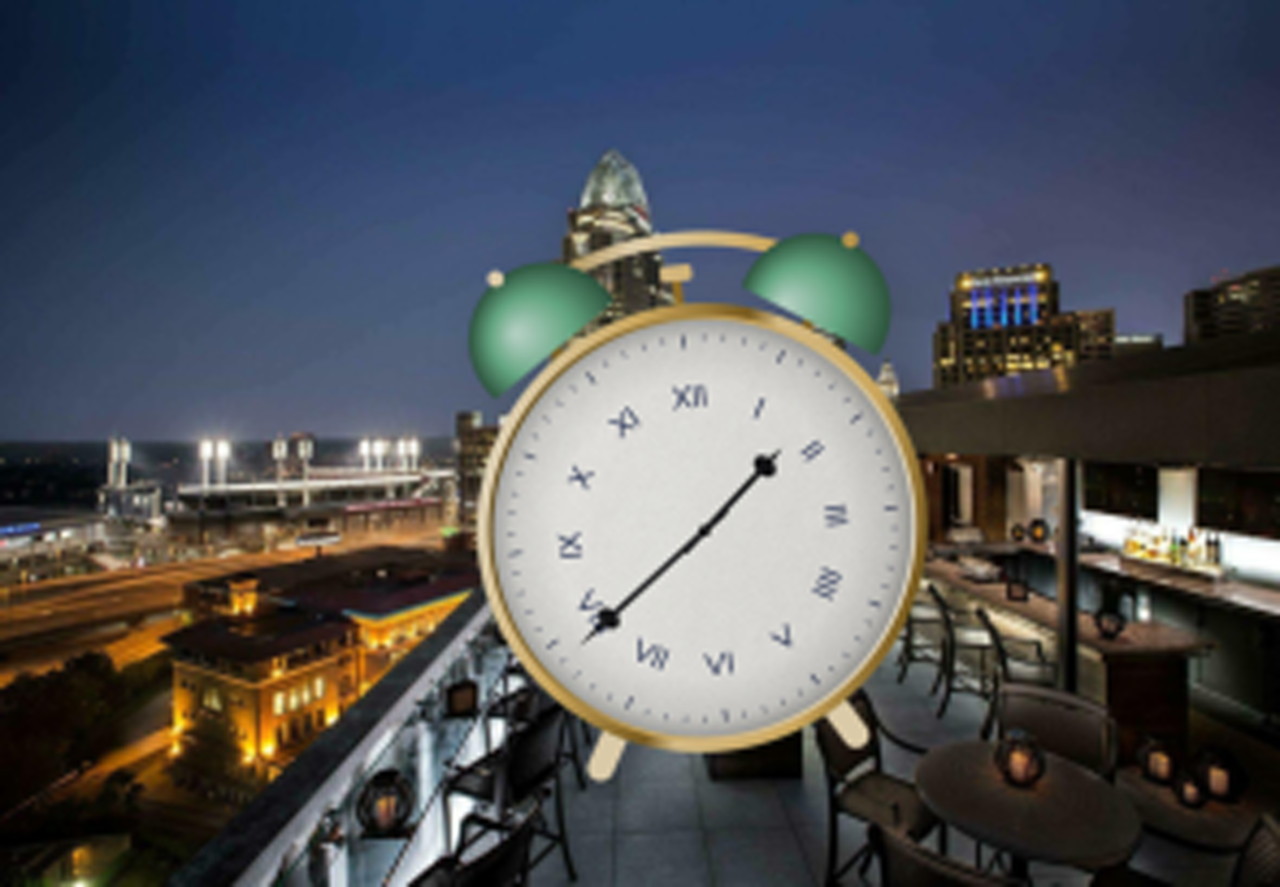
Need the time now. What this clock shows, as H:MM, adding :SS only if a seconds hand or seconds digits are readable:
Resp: 1:39
